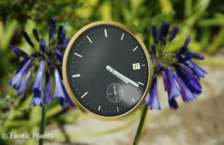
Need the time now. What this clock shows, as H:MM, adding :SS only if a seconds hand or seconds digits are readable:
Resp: 4:21
